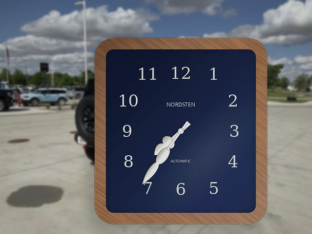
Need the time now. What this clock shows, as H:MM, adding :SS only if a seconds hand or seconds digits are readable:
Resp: 7:36
